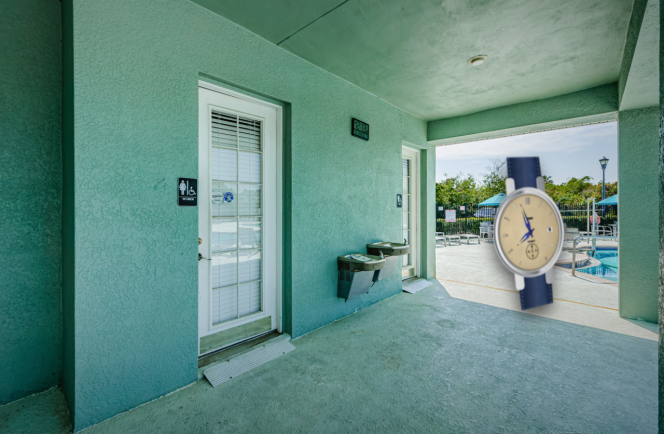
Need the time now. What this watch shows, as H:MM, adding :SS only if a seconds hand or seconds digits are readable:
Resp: 7:57
